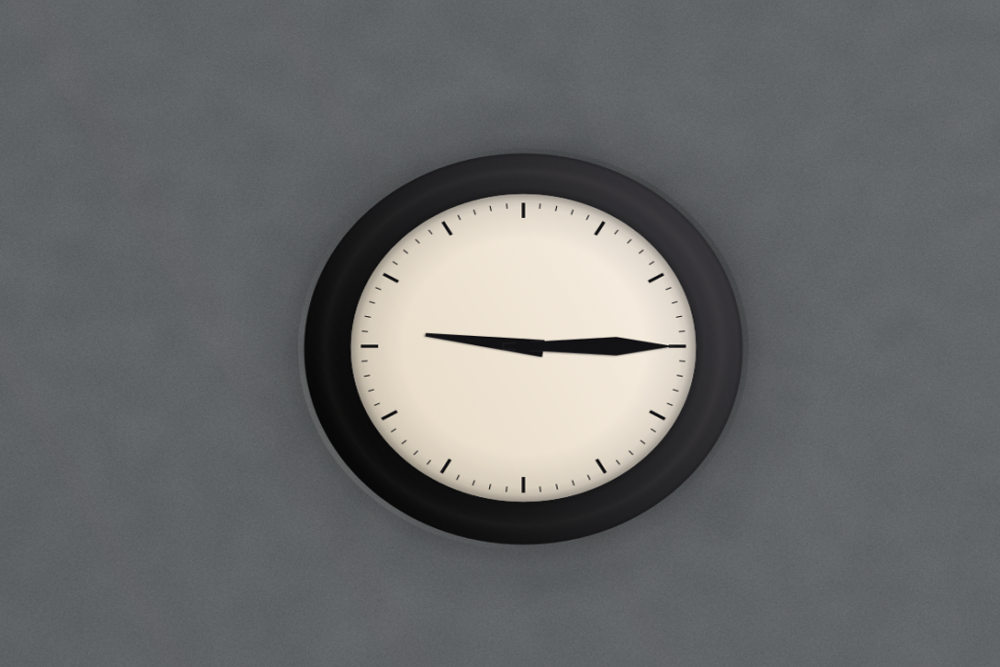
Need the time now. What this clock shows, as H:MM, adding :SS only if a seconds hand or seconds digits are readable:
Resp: 9:15
